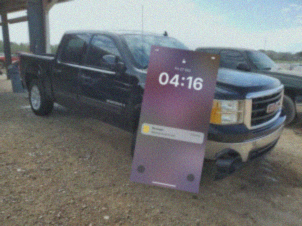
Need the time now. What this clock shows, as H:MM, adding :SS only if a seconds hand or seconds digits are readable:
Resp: 4:16
